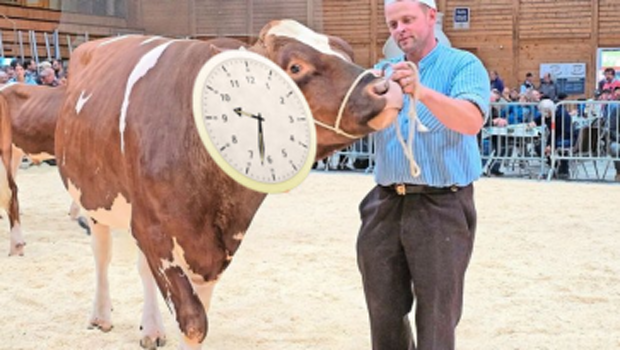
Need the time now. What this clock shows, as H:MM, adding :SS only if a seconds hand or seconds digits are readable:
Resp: 9:32
